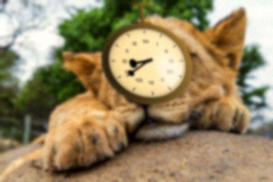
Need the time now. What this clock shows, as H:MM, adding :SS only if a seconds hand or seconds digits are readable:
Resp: 8:39
